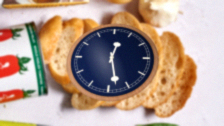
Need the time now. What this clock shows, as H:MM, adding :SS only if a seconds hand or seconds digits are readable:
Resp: 12:28
